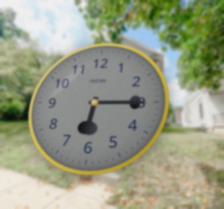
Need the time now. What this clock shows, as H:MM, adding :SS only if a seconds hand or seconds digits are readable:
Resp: 6:15
